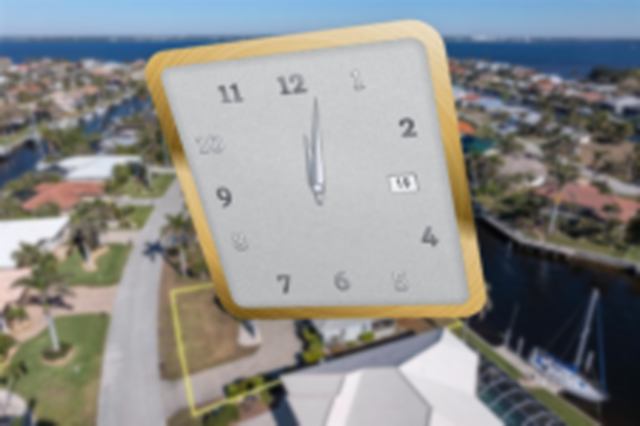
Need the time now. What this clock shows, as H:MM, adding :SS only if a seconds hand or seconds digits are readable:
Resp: 12:02
